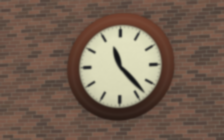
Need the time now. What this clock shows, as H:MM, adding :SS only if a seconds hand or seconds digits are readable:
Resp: 11:23
